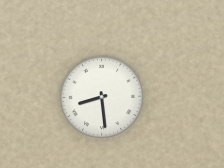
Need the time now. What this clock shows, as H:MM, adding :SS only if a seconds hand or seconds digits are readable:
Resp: 8:29
